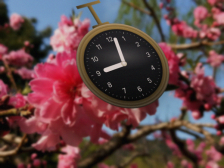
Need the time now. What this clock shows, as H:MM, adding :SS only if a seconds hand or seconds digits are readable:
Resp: 9:02
